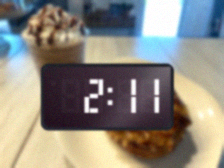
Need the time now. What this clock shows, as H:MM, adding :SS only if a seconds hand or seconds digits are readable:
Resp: 2:11
